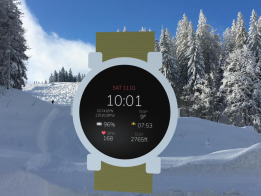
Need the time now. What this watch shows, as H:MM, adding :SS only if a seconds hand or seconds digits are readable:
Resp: 10:01
